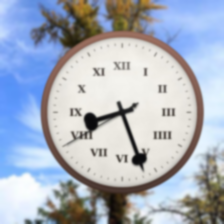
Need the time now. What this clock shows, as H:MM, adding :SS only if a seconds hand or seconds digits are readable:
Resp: 8:26:40
